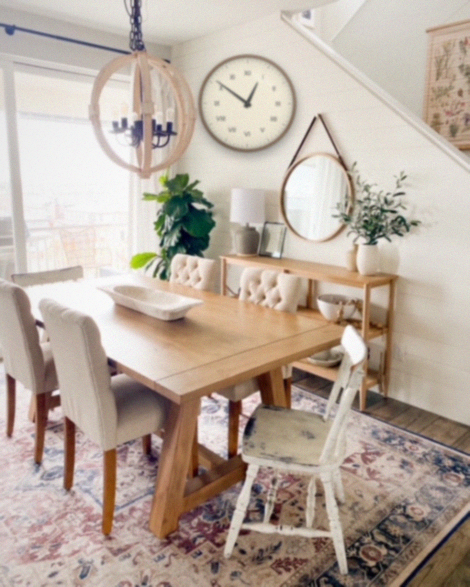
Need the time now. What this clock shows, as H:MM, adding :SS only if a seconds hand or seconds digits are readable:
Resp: 12:51
